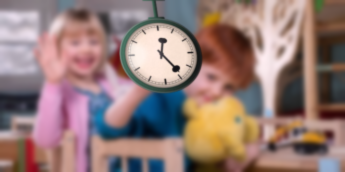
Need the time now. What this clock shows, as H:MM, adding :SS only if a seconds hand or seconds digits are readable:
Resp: 12:24
